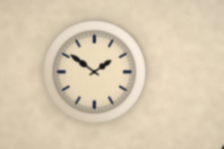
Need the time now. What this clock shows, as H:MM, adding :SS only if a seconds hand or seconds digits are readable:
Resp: 1:51
